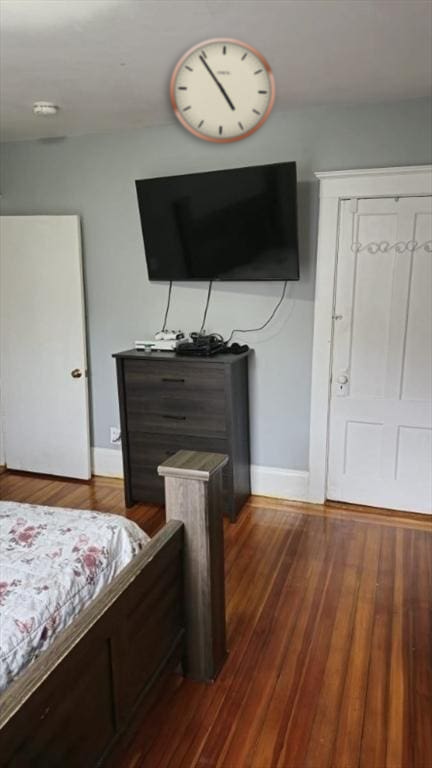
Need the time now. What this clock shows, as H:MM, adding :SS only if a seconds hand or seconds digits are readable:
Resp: 4:54
